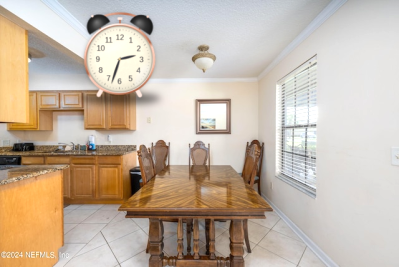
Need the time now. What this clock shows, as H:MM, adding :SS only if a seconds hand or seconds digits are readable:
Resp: 2:33
